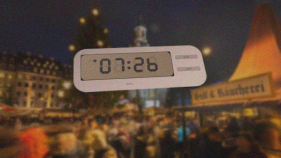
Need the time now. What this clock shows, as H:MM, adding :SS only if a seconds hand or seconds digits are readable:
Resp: 7:26
